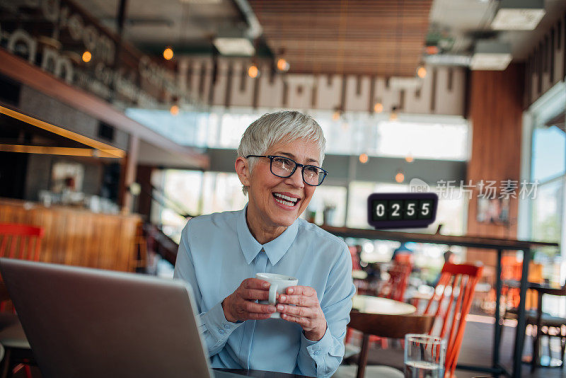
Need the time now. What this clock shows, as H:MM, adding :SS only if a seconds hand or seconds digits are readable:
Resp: 2:55
